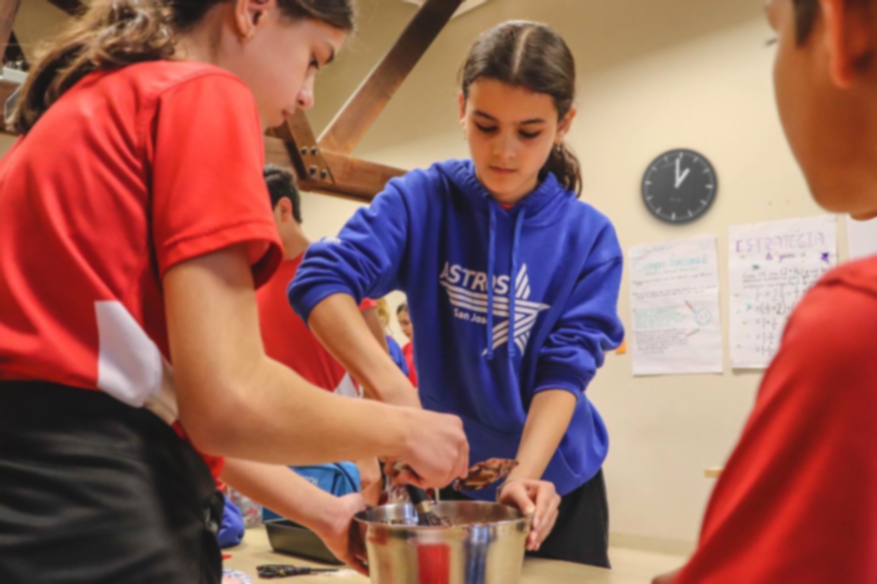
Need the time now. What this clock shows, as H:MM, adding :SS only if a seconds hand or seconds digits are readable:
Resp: 12:59
